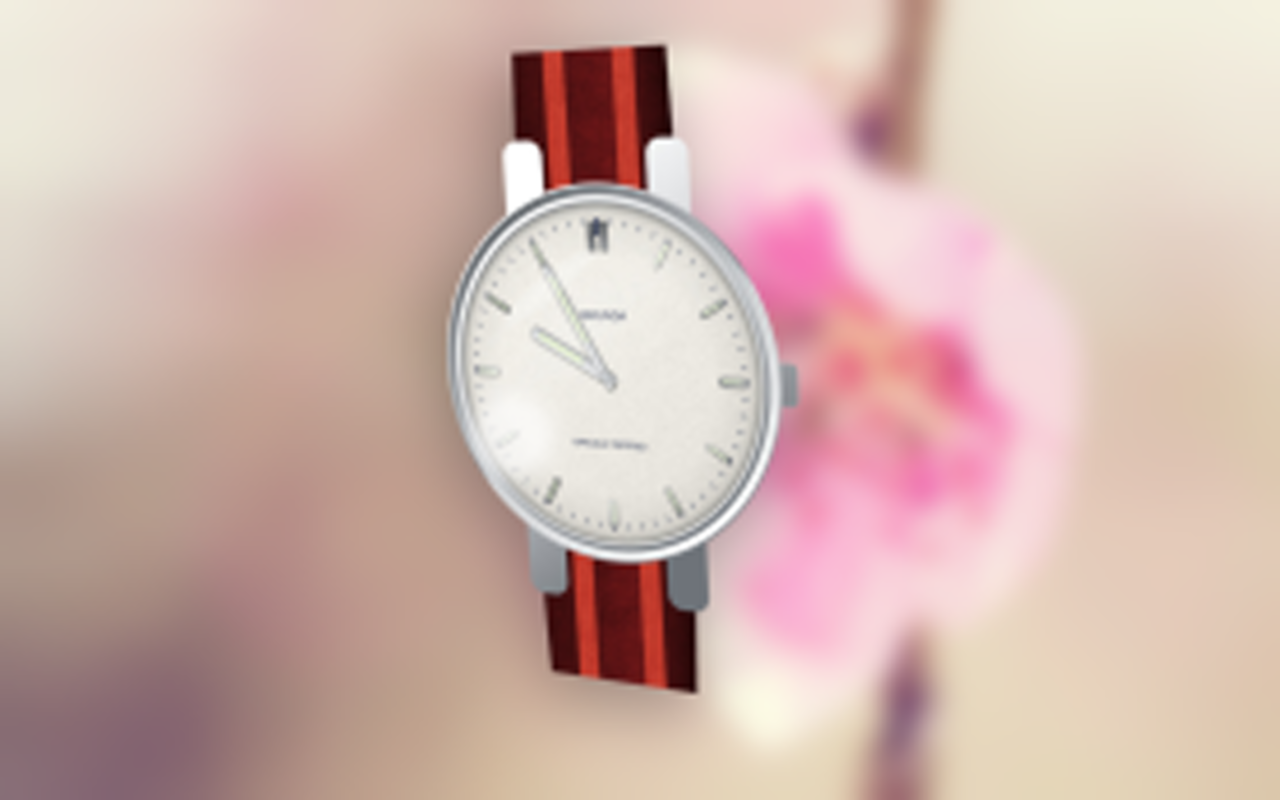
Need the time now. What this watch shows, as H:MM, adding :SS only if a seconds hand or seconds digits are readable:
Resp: 9:55
